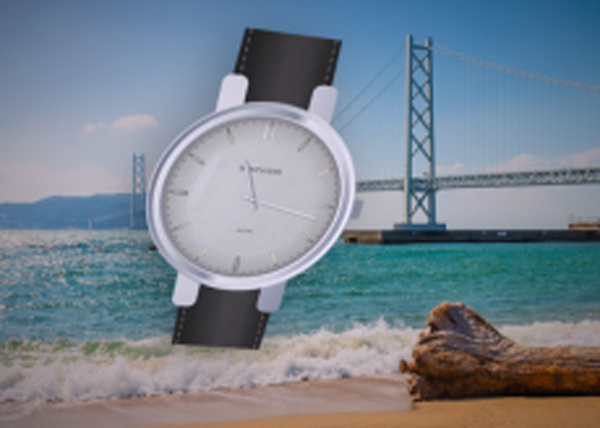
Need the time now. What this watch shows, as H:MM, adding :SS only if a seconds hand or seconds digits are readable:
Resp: 11:17
